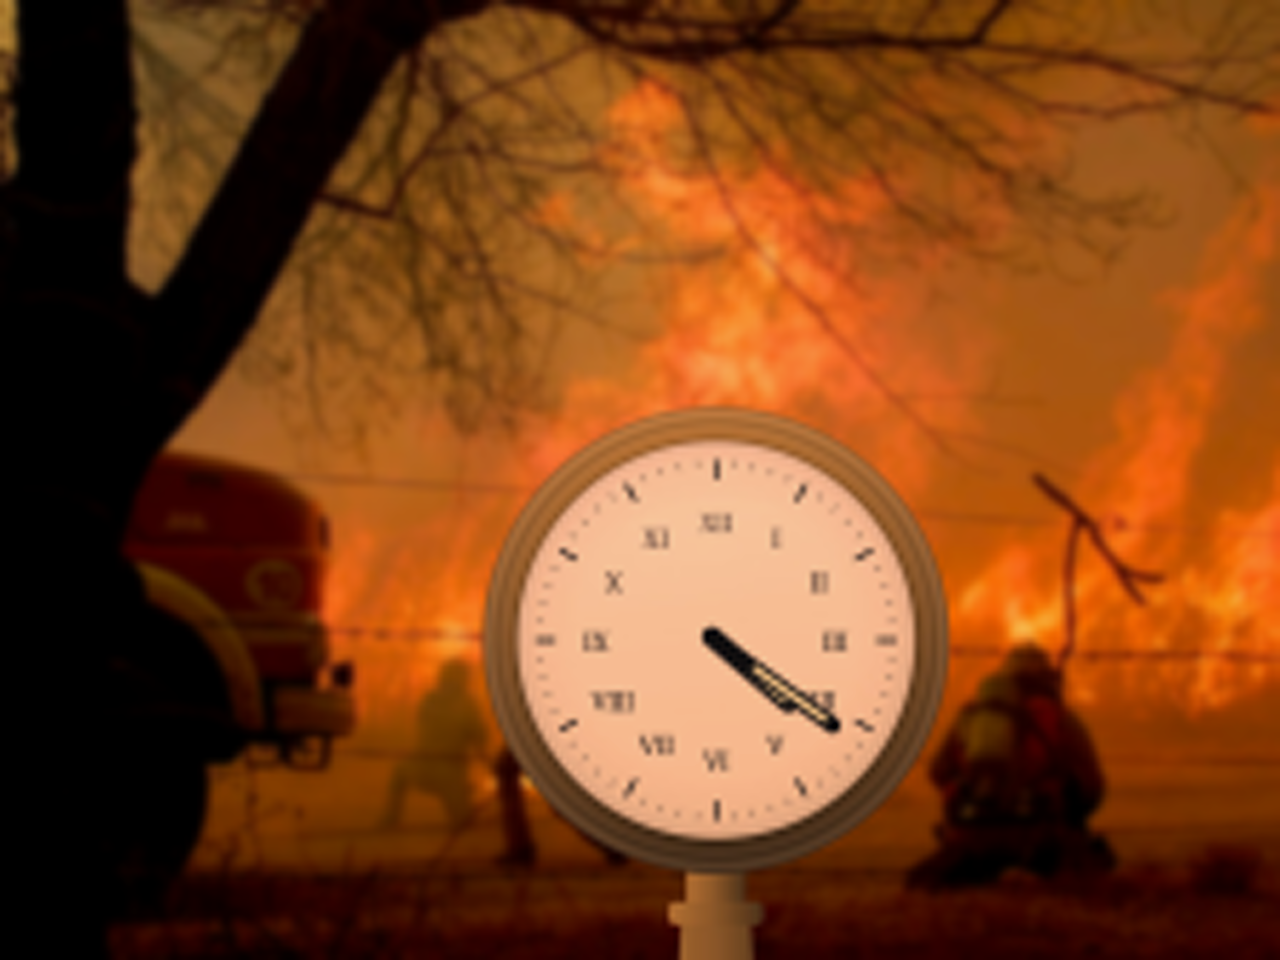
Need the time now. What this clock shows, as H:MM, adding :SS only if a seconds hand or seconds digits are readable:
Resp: 4:21
